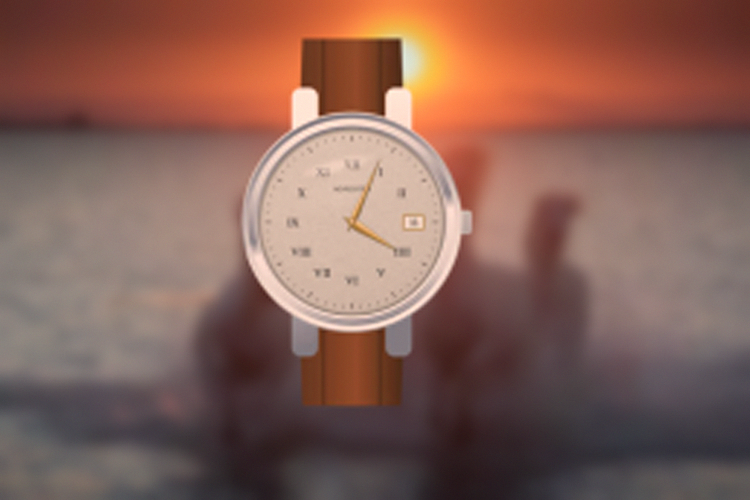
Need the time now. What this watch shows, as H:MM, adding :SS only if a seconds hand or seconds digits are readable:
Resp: 4:04
